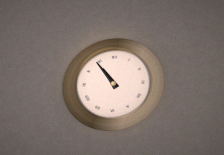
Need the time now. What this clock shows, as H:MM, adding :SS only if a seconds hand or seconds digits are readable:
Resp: 10:54
